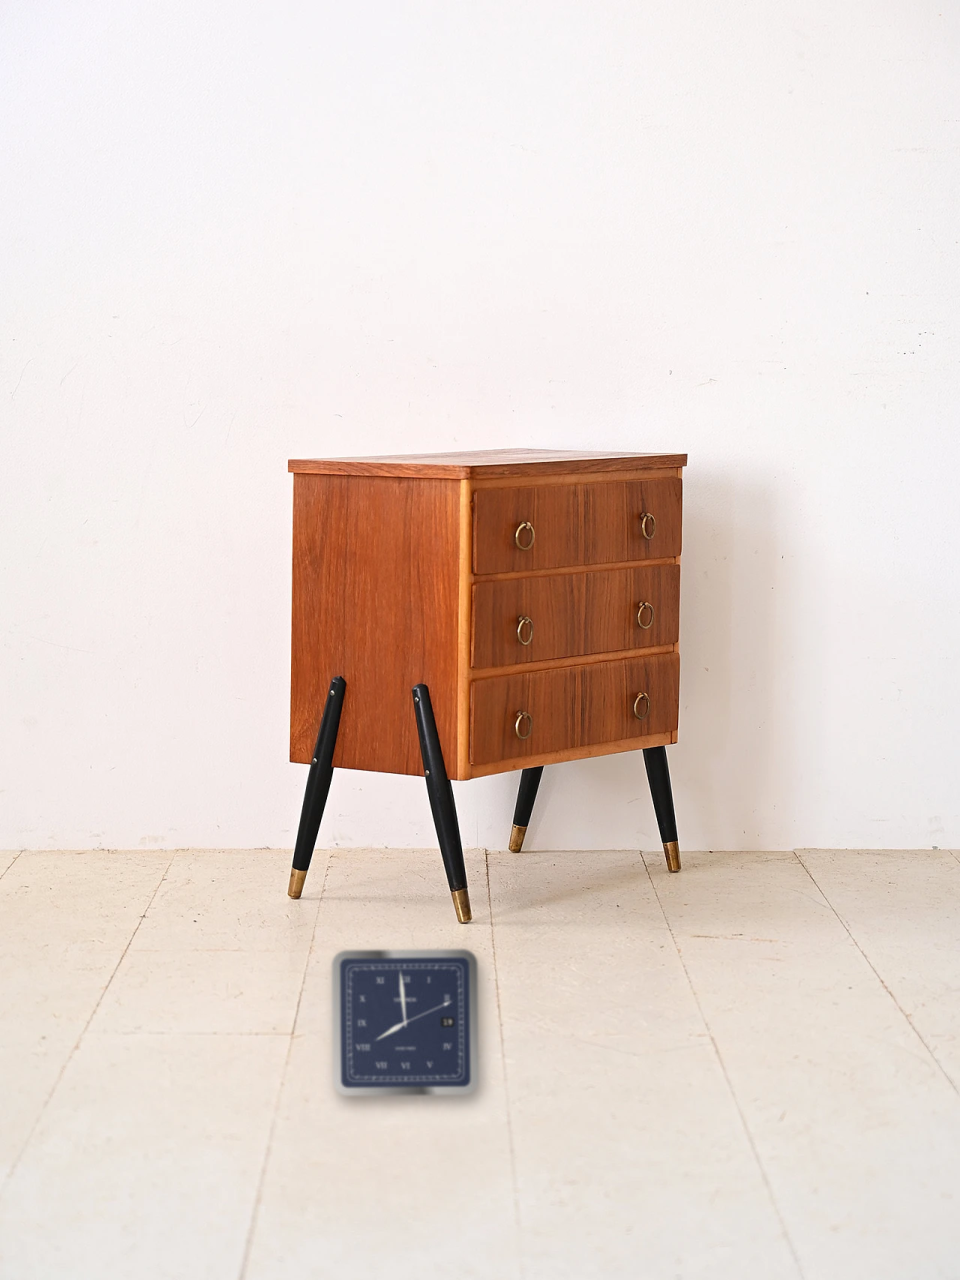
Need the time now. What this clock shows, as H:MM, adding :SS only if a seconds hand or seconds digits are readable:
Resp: 7:59:11
